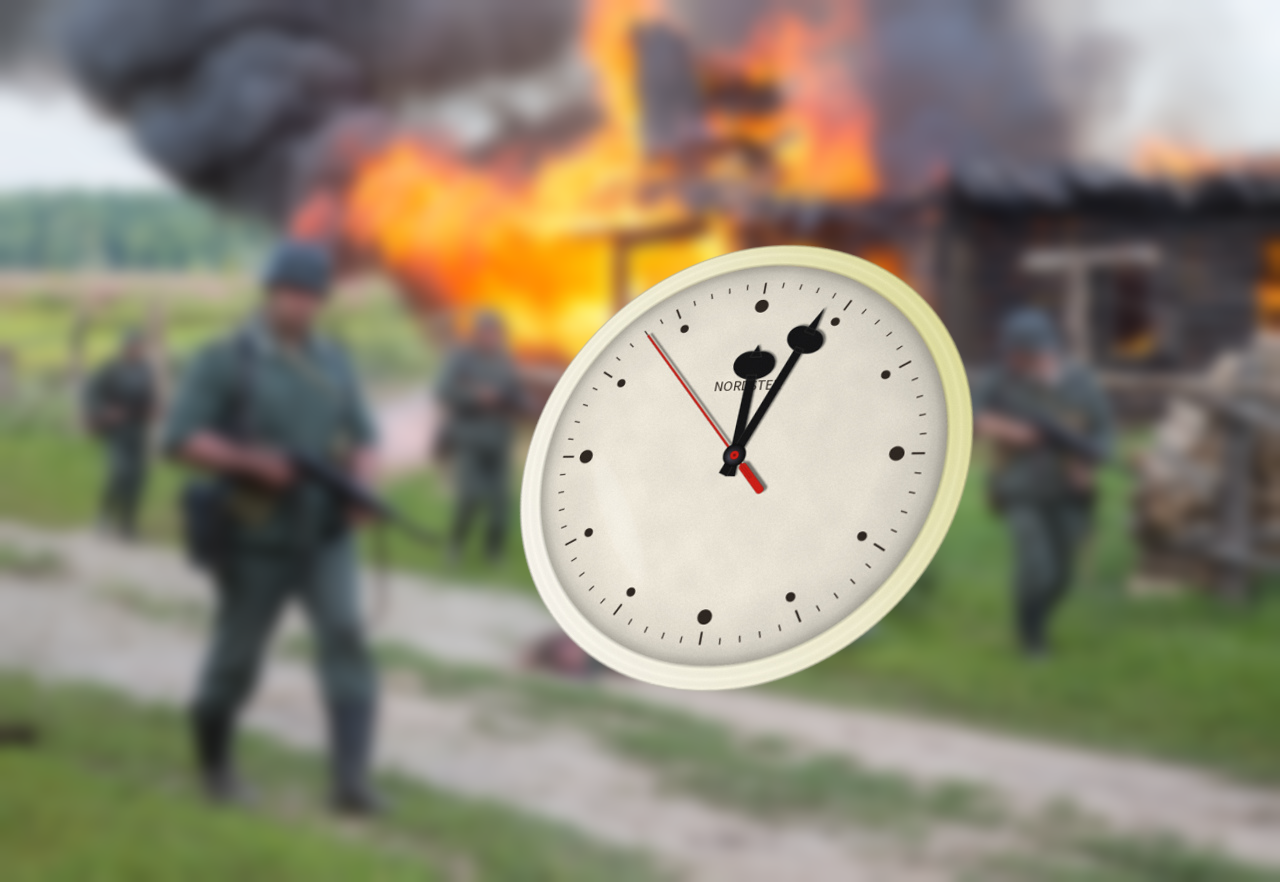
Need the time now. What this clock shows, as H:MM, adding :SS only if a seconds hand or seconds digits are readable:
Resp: 12:03:53
